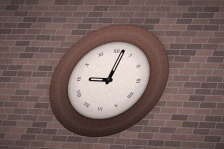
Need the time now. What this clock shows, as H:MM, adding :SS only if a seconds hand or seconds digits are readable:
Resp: 9:02
